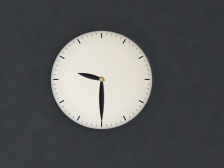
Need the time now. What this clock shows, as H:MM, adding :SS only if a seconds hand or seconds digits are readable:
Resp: 9:30
